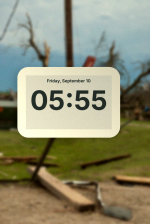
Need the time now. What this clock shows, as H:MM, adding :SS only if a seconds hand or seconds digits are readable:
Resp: 5:55
